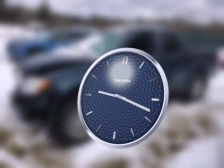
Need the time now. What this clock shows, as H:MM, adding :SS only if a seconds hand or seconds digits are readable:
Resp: 9:18
